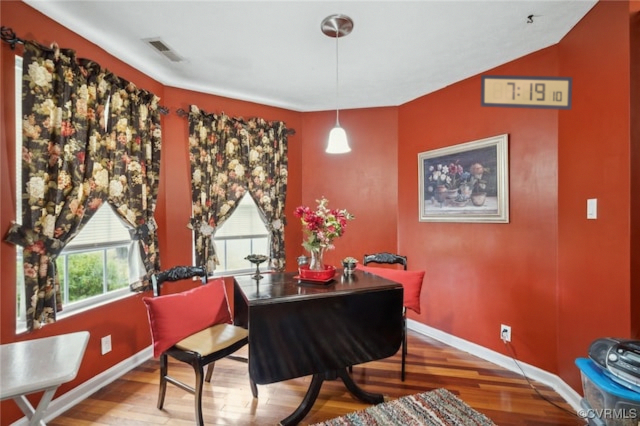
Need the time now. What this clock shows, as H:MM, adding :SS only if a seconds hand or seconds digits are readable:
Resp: 7:19
